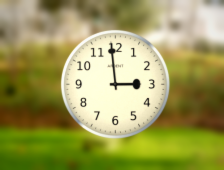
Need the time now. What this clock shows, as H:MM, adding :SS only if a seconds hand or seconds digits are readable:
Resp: 2:59
